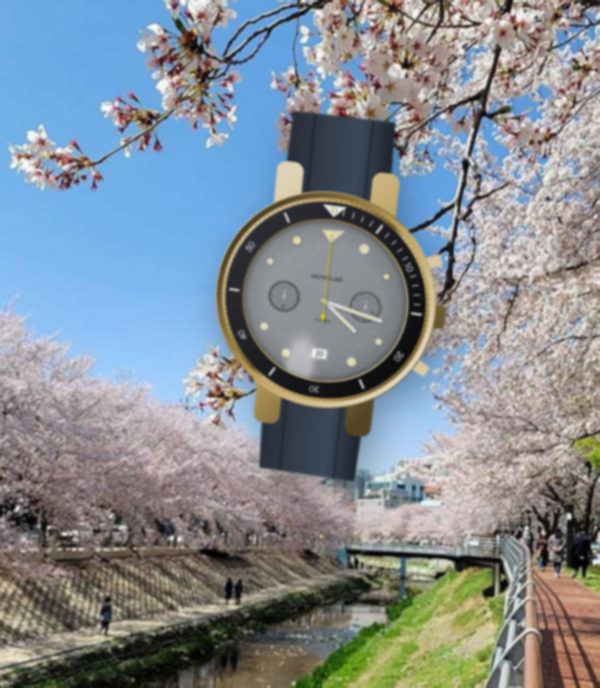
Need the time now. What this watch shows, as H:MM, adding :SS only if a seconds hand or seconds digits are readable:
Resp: 4:17
